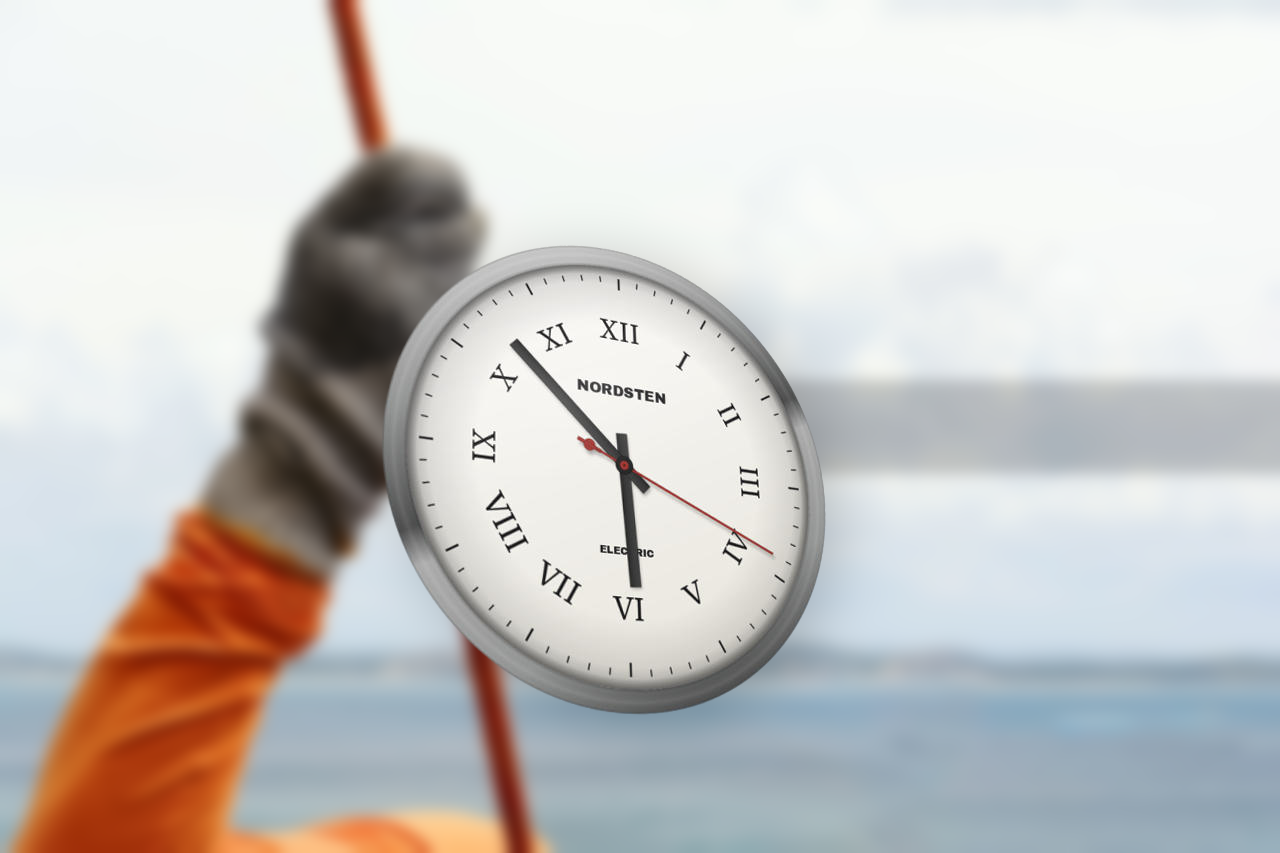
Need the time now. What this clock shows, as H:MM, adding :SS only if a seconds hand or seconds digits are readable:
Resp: 5:52:19
